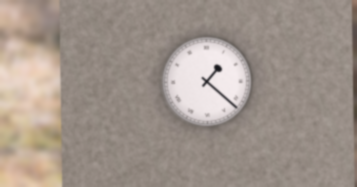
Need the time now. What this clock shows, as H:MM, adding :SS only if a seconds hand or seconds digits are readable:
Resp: 1:22
